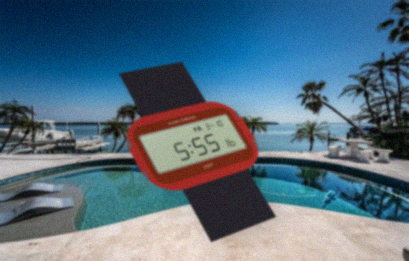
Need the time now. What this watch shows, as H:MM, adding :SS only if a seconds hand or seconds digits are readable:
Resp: 5:55
